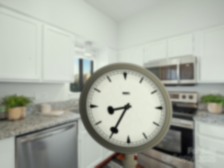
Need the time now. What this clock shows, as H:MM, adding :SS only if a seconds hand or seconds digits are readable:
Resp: 8:35
